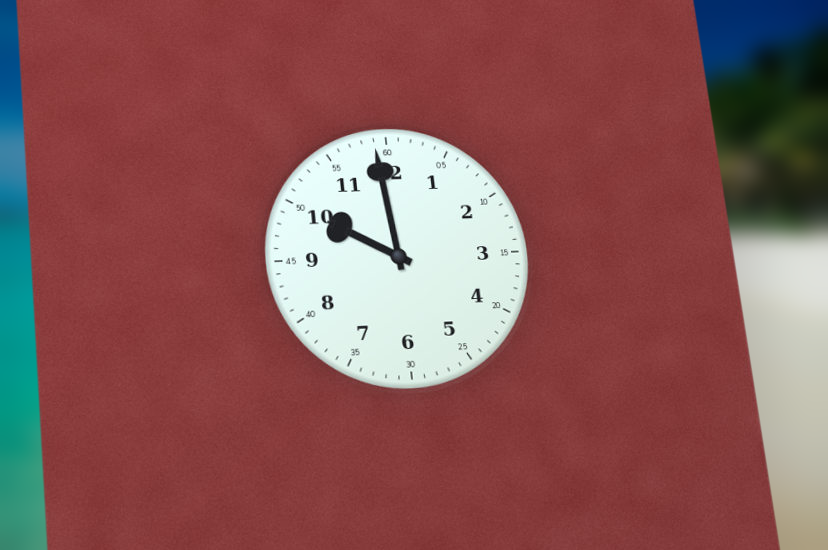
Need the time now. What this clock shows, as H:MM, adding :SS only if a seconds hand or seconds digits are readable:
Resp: 9:59
